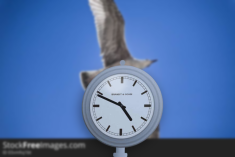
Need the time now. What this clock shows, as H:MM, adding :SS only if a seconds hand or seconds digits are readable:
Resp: 4:49
